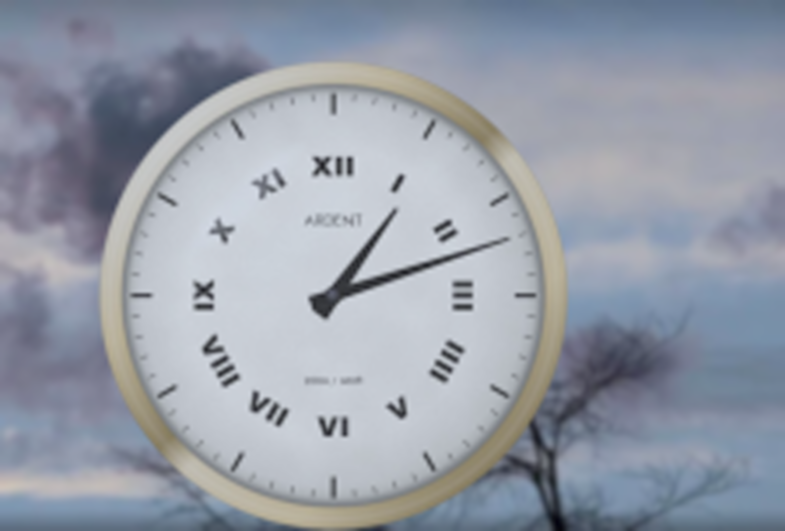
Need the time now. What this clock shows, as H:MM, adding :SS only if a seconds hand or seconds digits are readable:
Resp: 1:12
